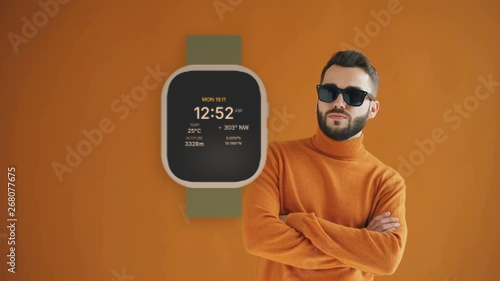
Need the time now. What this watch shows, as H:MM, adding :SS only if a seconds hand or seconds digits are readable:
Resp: 12:52
